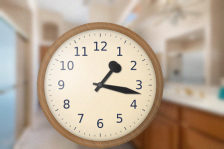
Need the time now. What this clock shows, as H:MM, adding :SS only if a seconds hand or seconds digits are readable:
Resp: 1:17
